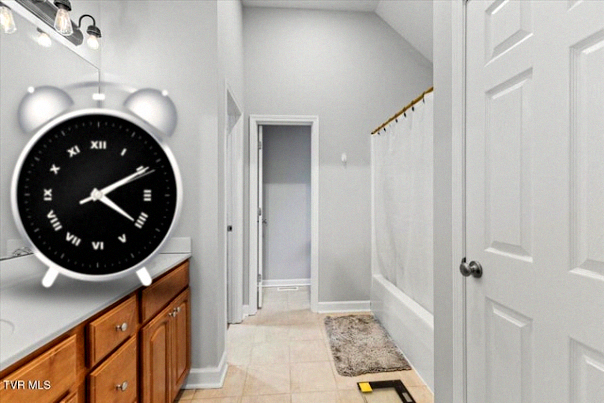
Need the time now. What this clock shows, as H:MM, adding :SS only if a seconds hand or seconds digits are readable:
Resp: 4:10:11
